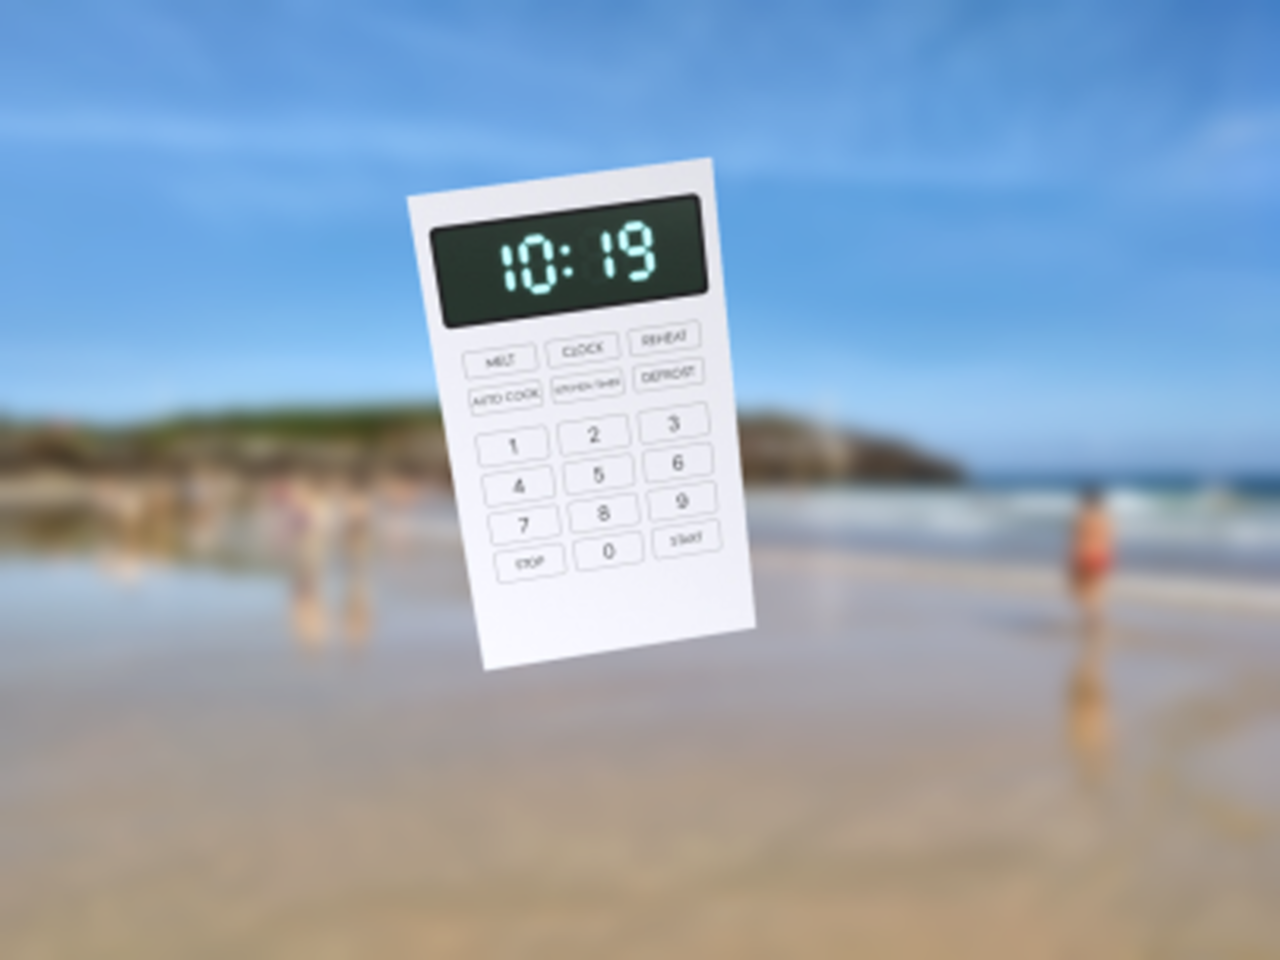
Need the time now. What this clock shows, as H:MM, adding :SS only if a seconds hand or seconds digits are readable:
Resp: 10:19
